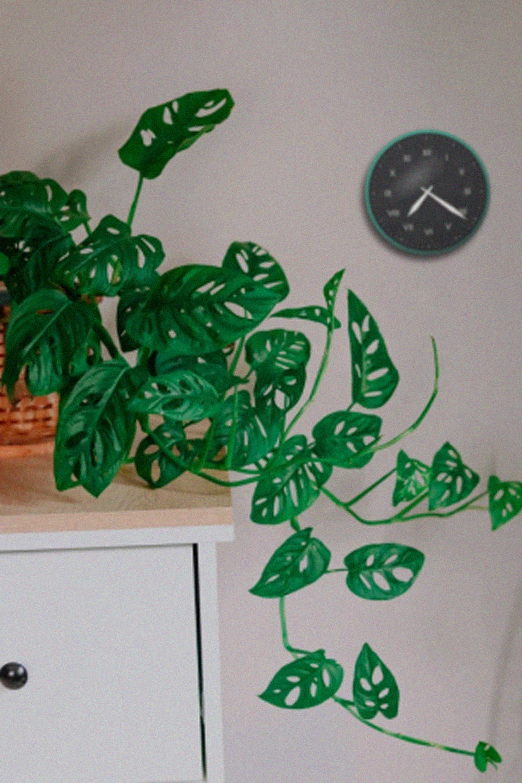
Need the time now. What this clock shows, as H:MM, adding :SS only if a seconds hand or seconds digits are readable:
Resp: 7:21
